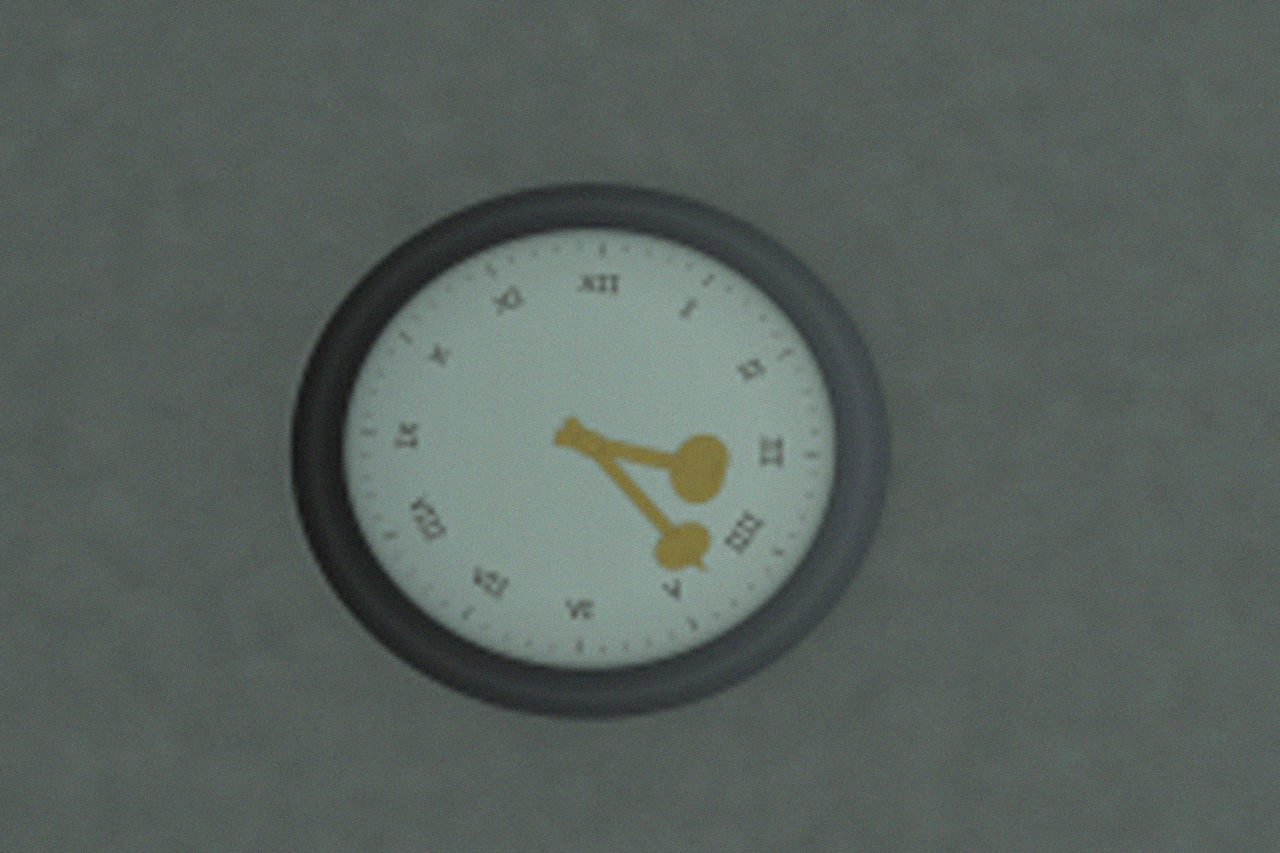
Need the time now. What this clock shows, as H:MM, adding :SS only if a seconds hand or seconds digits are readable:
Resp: 3:23
